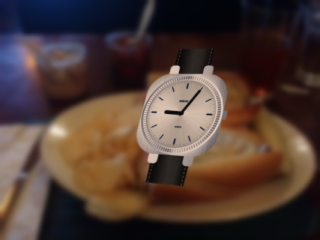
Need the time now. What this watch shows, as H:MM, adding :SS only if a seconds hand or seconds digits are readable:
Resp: 9:05
